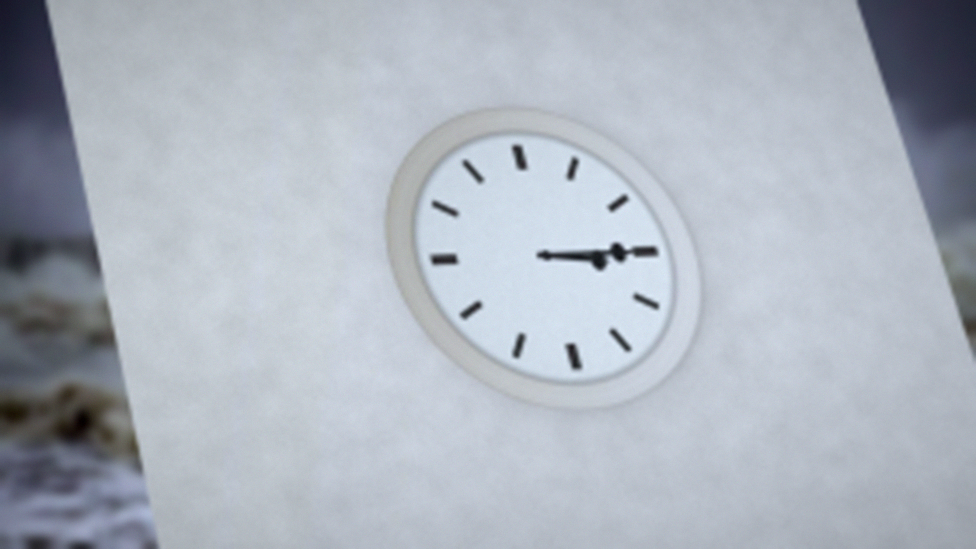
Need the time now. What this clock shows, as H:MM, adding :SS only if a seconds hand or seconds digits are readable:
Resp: 3:15
